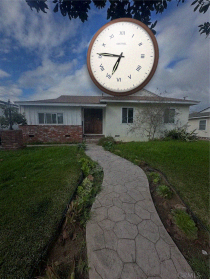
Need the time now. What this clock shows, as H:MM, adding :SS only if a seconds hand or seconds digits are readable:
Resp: 6:46
